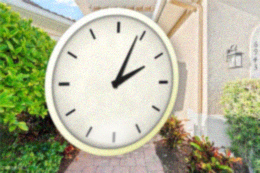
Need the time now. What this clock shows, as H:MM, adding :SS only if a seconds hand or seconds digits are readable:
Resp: 2:04
